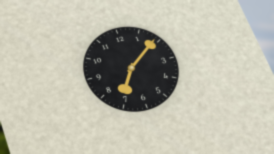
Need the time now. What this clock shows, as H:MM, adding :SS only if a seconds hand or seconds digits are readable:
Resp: 7:09
